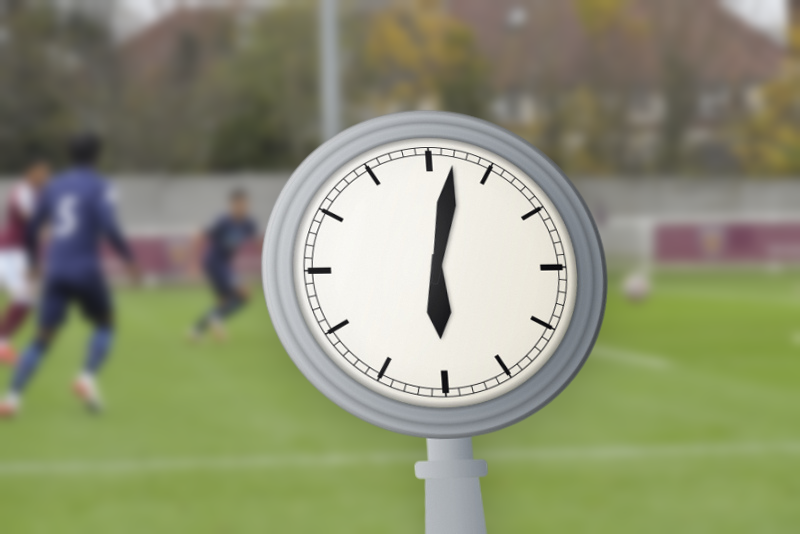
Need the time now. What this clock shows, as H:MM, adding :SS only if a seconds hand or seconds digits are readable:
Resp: 6:02
